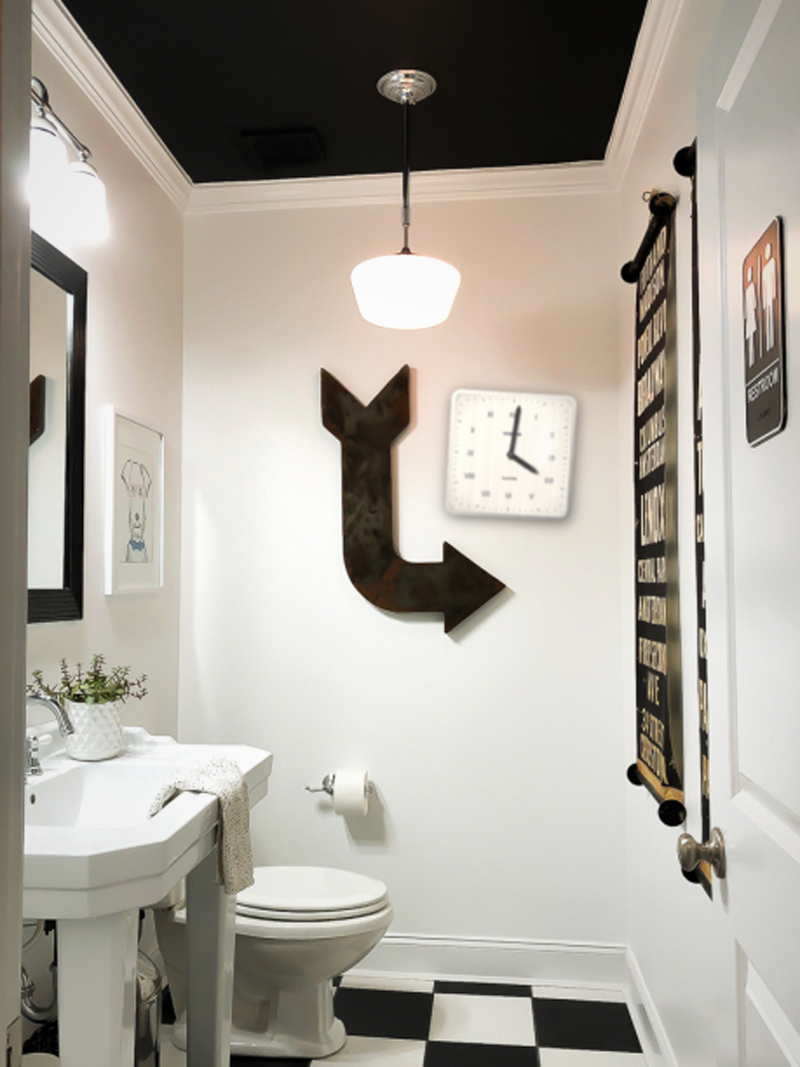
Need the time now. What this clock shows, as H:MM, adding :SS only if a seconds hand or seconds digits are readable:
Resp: 4:01
